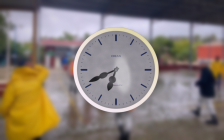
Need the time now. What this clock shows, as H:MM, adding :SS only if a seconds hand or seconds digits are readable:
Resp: 6:41
